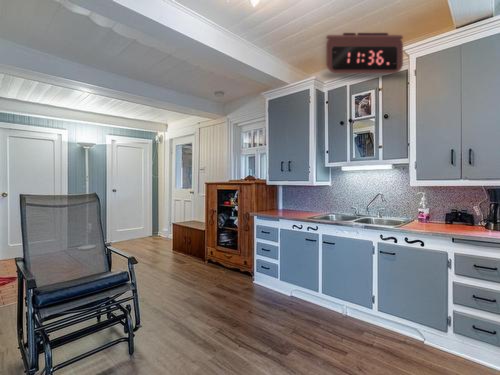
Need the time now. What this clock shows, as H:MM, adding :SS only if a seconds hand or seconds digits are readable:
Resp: 11:36
